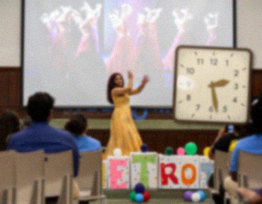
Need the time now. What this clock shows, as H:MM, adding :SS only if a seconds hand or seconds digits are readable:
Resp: 2:28
